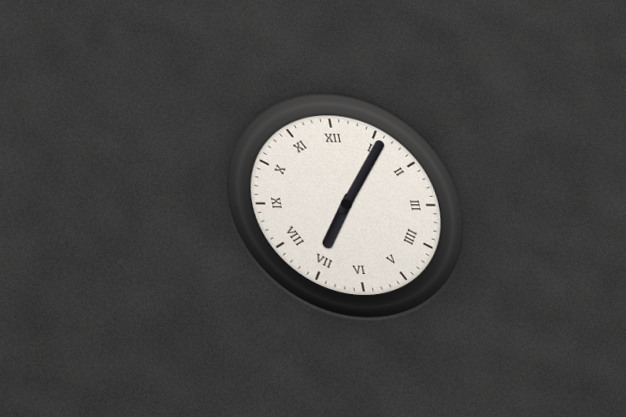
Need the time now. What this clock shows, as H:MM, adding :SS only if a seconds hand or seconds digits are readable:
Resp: 7:06
